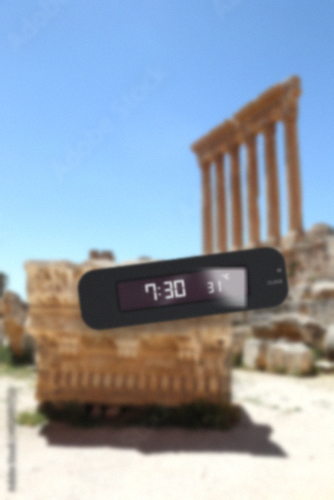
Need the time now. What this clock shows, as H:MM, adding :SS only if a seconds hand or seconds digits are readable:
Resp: 7:30
